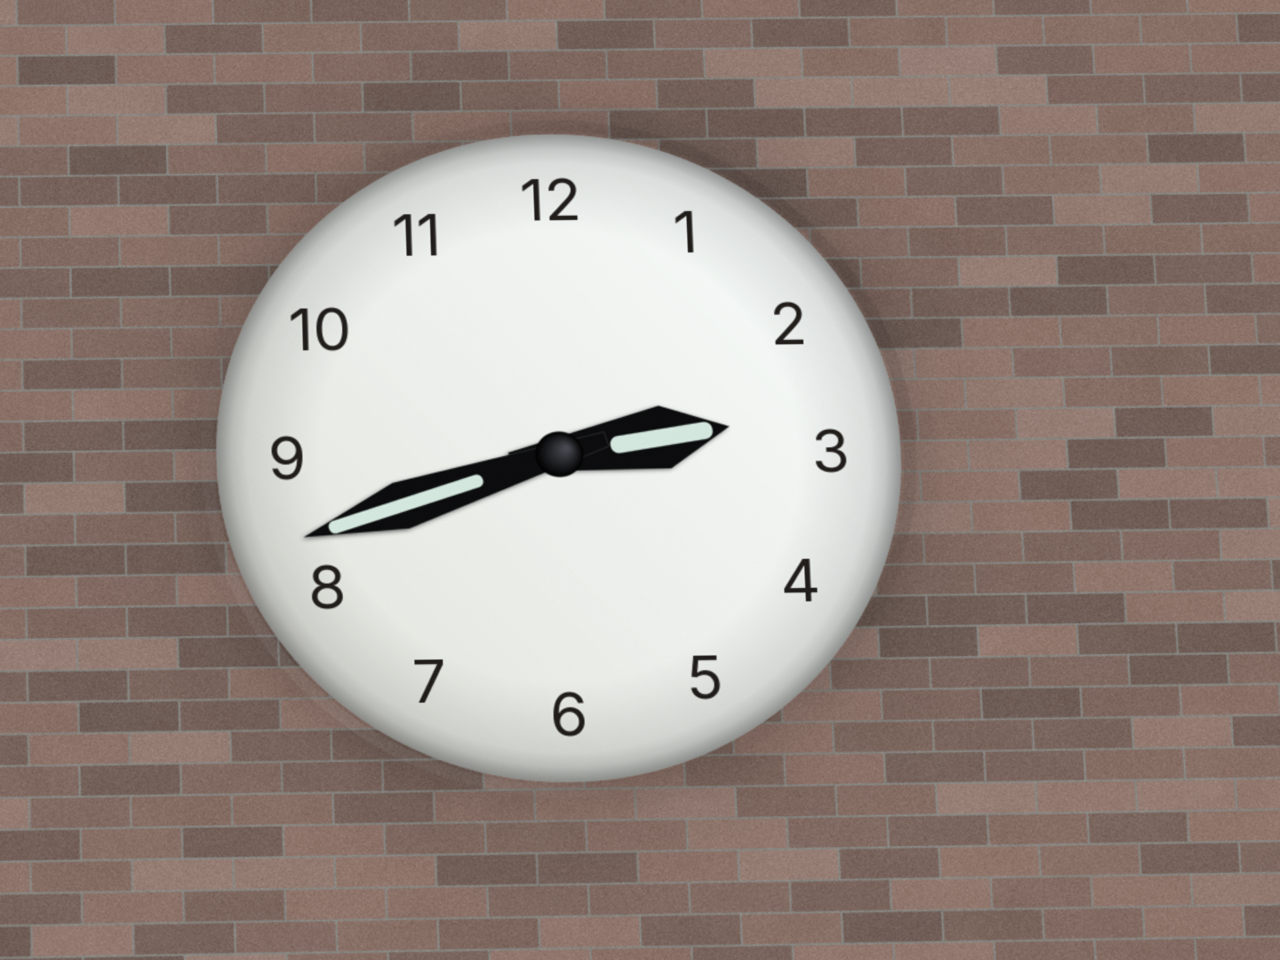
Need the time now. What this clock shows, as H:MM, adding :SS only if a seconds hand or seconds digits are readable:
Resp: 2:42
